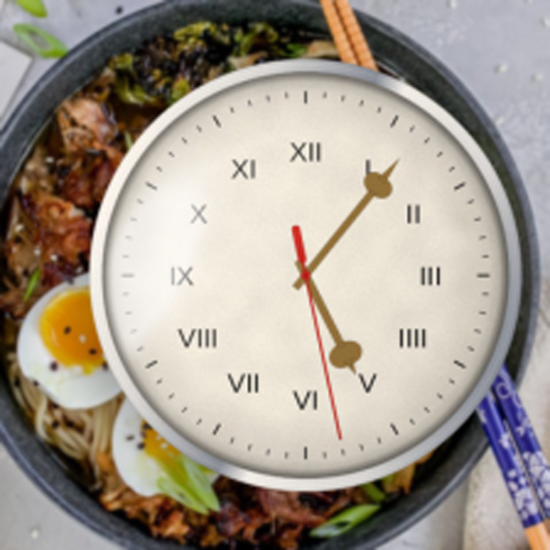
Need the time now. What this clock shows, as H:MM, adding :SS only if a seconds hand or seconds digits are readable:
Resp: 5:06:28
